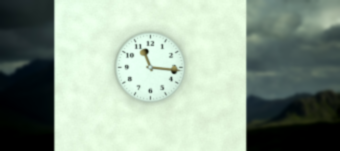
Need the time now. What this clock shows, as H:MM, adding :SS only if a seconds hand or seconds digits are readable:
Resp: 11:16
